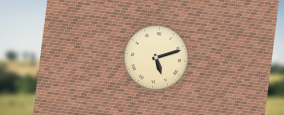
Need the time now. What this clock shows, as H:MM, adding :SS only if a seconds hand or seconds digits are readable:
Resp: 5:11
